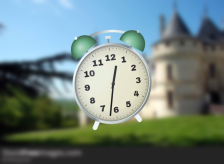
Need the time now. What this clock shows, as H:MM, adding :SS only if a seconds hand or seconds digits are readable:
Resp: 12:32
